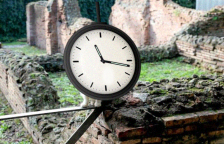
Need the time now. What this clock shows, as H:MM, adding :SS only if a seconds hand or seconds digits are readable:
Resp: 11:17
